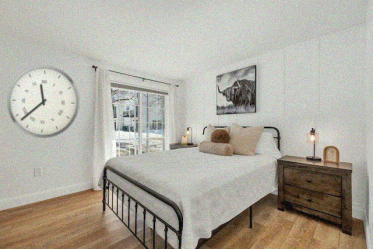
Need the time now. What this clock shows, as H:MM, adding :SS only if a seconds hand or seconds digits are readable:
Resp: 11:38
